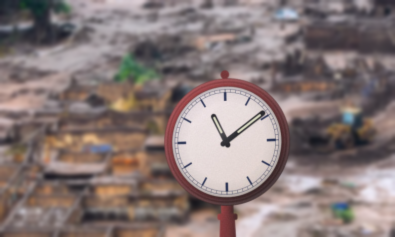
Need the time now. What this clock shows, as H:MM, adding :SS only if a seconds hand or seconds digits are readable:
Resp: 11:09
